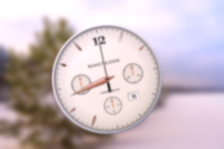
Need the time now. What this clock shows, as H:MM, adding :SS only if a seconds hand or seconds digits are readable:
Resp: 8:43
